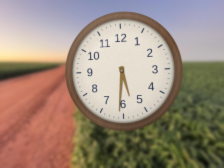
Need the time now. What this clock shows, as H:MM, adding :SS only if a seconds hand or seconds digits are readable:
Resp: 5:31
